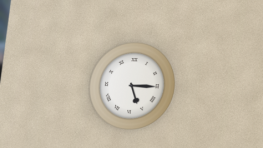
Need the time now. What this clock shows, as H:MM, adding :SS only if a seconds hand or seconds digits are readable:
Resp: 5:15
